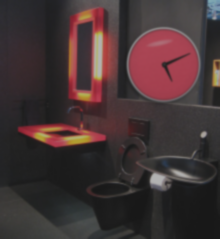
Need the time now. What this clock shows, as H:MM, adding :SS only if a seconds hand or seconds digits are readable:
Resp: 5:11
